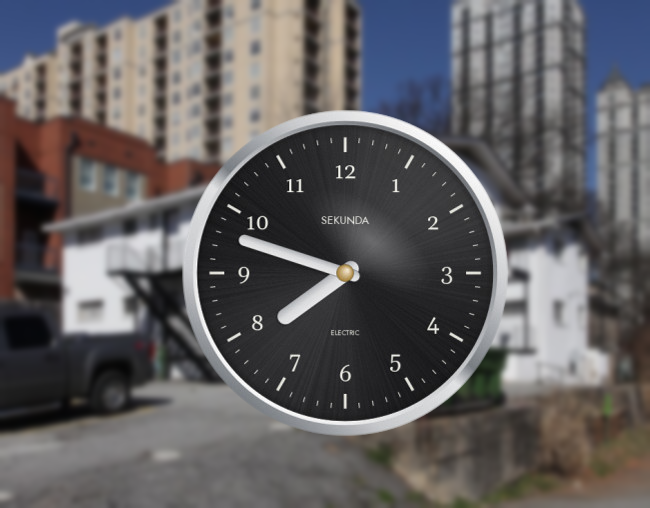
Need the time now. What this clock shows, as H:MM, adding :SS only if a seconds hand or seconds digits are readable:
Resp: 7:48
